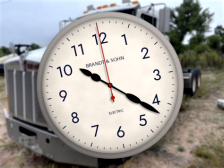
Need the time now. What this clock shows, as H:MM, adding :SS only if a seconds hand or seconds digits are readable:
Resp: 10:22:00
